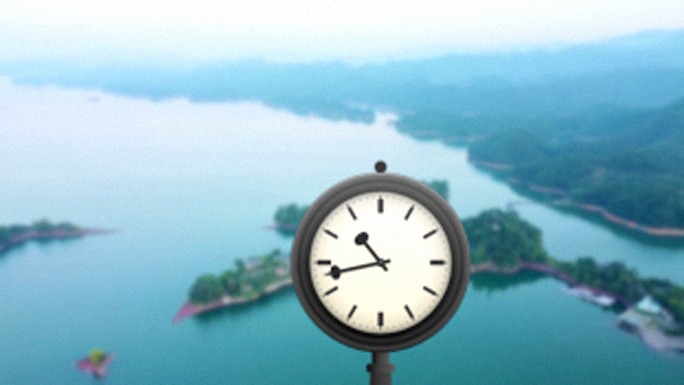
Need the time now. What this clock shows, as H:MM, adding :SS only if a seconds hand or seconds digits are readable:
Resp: 10:43
